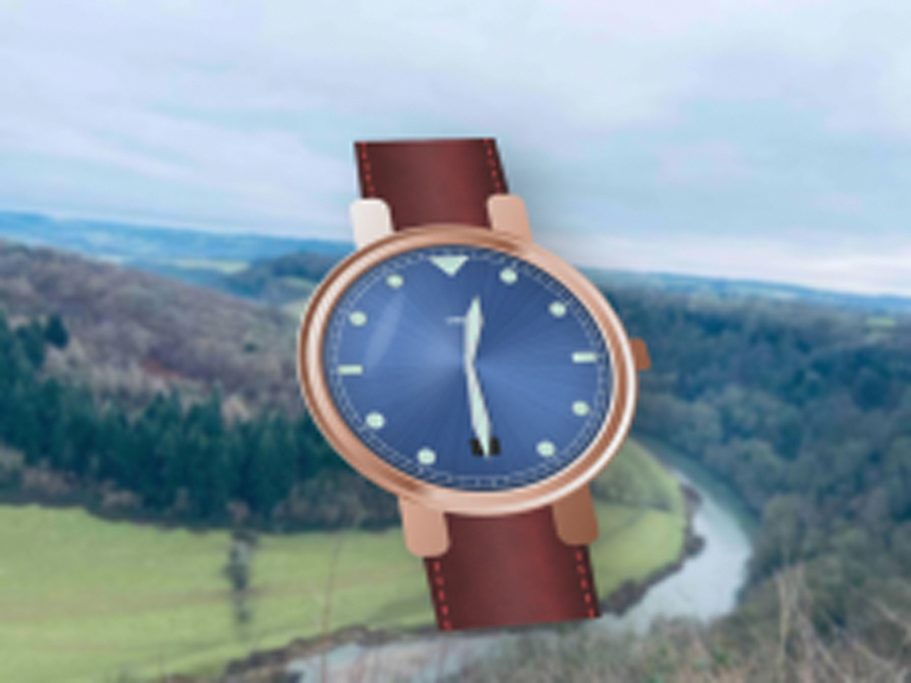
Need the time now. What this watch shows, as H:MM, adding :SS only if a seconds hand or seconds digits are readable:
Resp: 12:30
